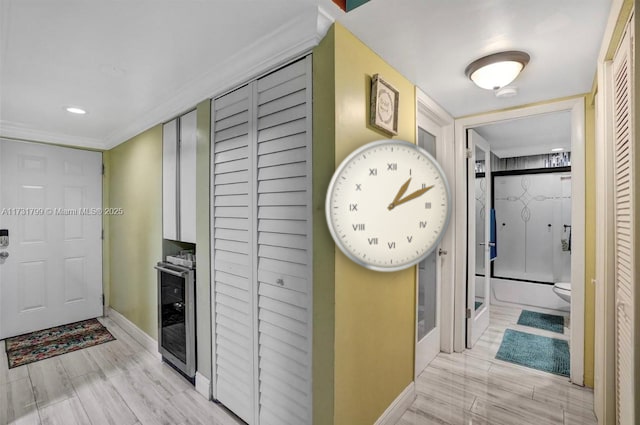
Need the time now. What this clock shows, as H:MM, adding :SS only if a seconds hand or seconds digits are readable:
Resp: 1:11
